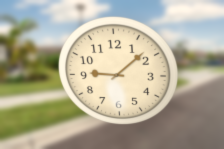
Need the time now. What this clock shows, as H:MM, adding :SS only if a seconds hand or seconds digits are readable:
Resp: 9:08
